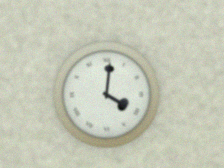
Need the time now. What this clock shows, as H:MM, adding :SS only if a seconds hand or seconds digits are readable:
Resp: 4:01
